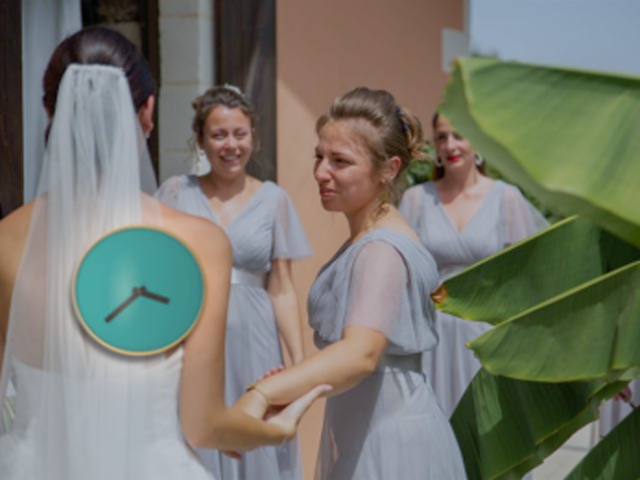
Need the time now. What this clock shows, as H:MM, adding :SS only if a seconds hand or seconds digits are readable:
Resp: 3:38
